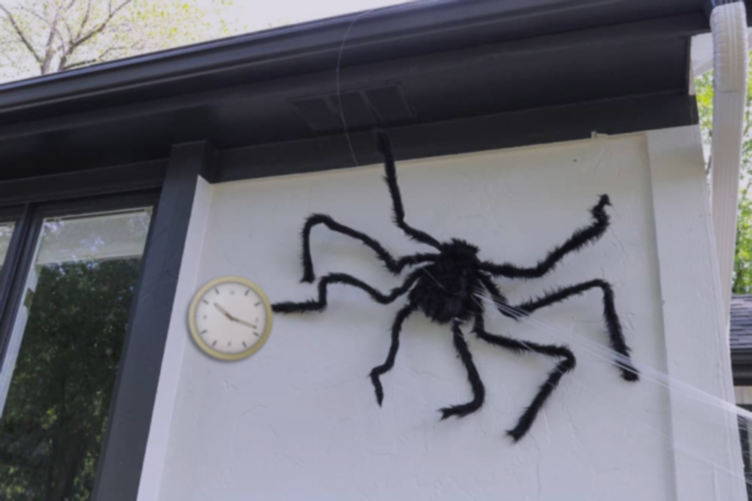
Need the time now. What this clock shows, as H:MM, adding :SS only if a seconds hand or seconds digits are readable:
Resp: 10:18
